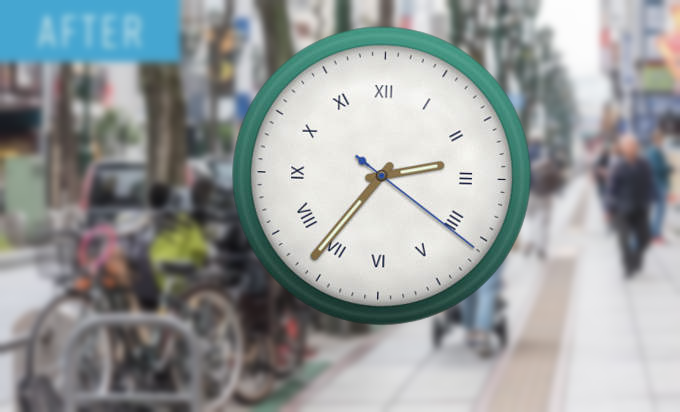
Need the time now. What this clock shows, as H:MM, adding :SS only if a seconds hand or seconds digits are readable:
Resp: 2:36:21
